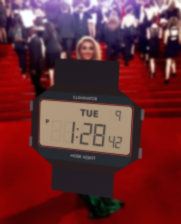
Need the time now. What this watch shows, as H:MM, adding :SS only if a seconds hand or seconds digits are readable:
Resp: 1:28:42
